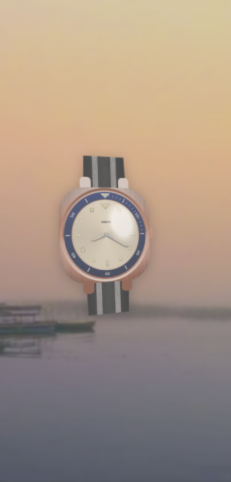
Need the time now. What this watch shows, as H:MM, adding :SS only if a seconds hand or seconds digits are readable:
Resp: 8:20
